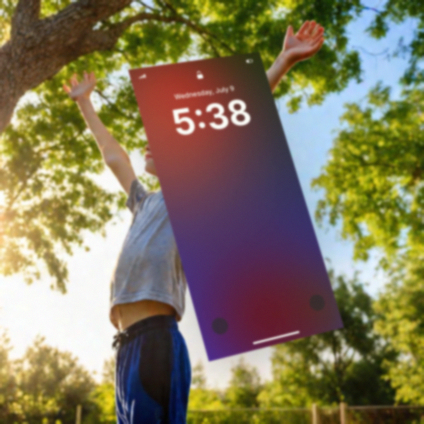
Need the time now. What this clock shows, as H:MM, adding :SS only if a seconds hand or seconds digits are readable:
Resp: 5:38
